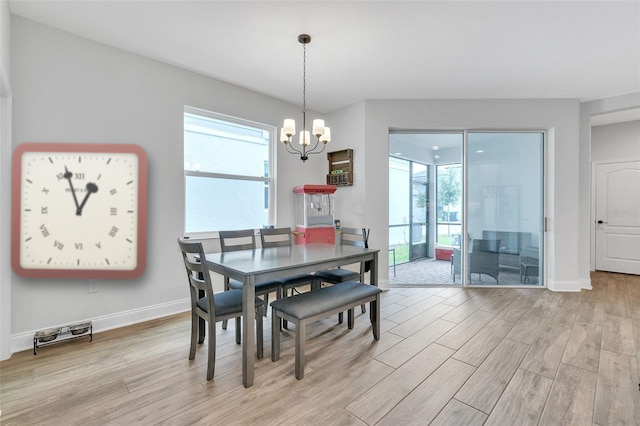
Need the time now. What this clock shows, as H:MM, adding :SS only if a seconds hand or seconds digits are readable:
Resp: 12:57
